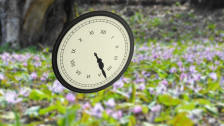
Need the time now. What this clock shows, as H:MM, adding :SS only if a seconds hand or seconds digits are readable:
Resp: 4:23
